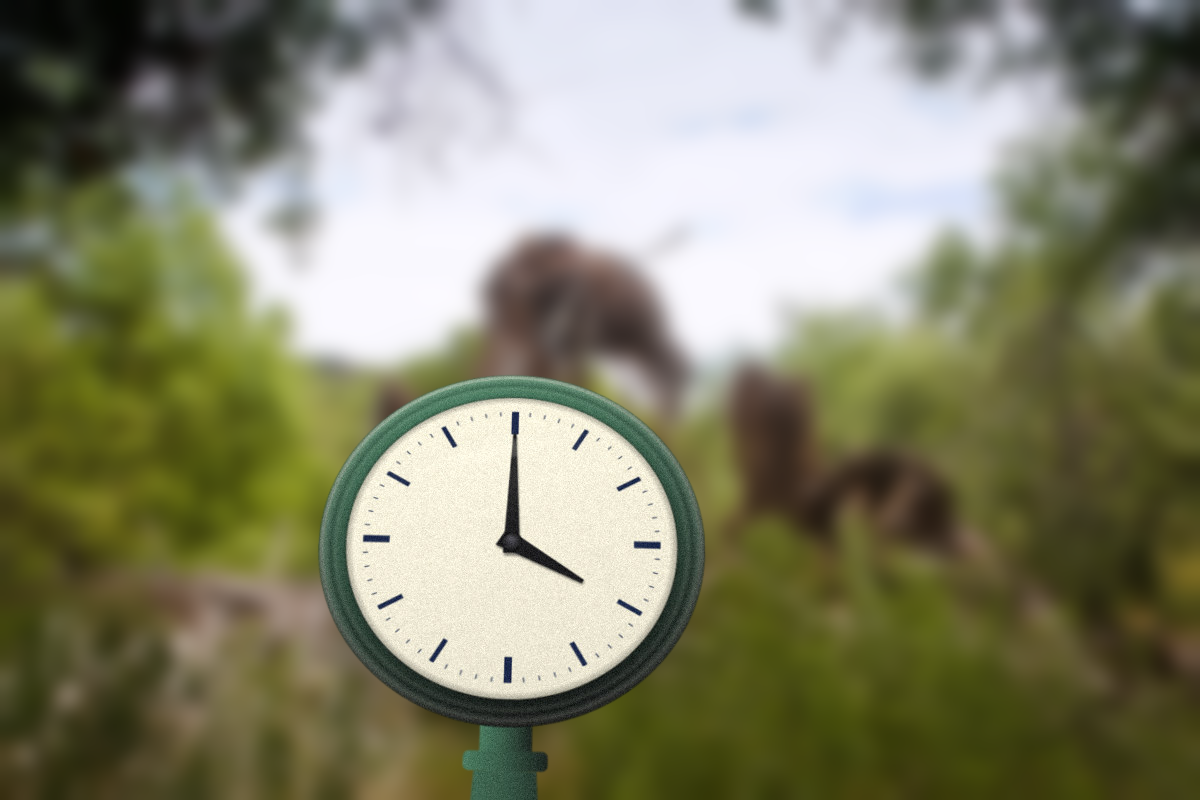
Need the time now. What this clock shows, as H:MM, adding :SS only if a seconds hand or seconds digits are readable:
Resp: 4:00
